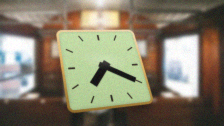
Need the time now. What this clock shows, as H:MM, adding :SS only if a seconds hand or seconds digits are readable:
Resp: 7:20
